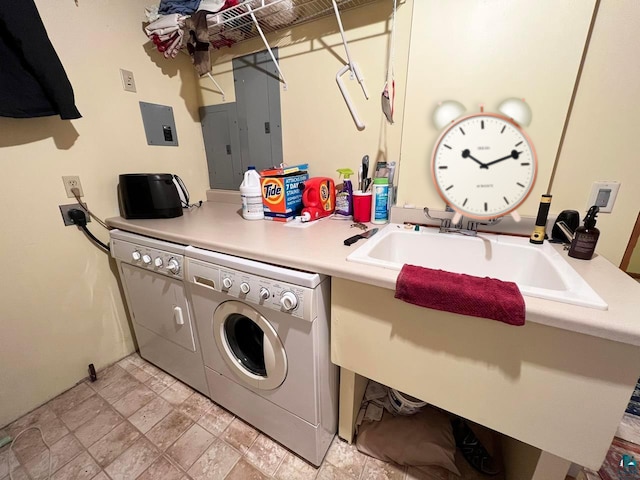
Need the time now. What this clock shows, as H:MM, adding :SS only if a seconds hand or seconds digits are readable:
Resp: 10:12
